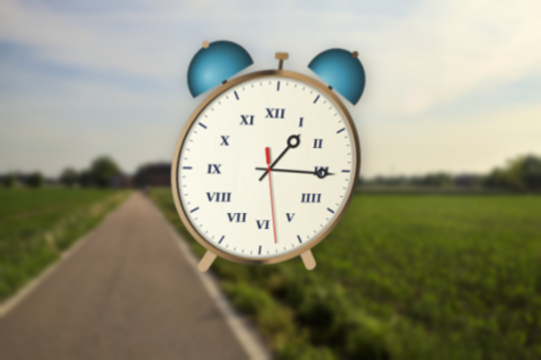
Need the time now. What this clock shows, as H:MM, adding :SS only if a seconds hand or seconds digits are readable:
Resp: 1:15:28
